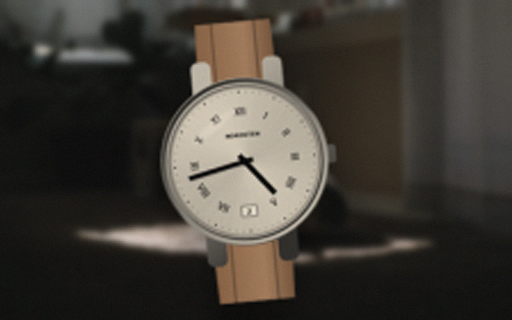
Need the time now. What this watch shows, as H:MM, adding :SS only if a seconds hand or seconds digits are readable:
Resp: 4:43
